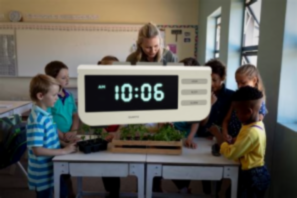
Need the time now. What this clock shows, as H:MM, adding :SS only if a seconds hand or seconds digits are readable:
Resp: 10:06
